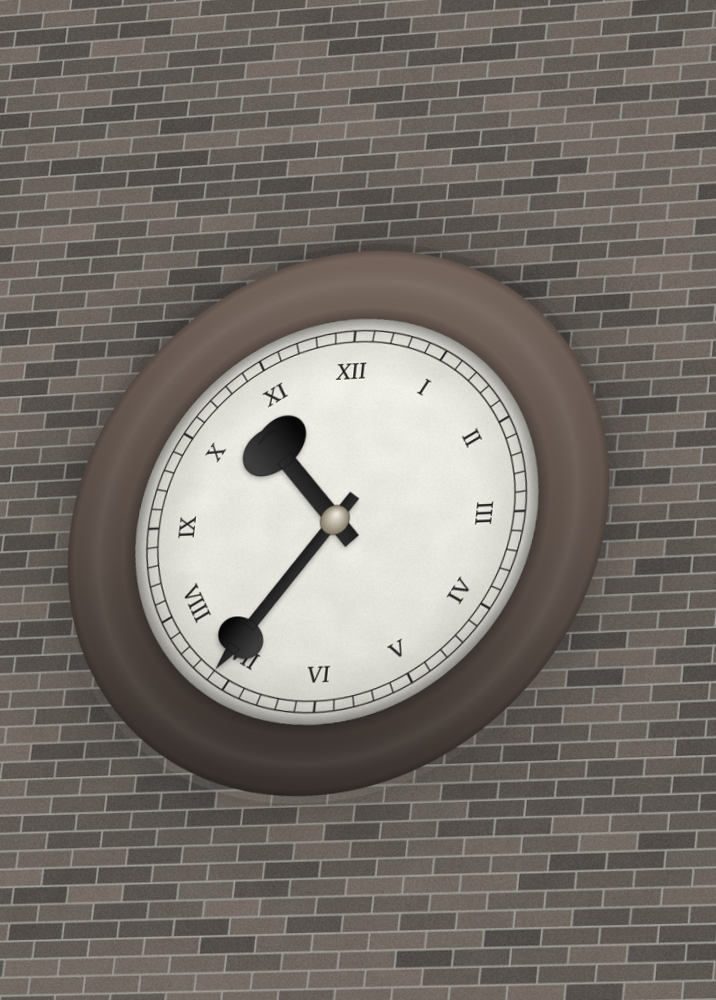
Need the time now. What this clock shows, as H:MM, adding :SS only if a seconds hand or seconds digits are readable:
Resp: 10:36
